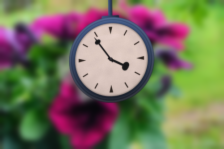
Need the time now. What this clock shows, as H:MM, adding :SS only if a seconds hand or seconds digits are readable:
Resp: 3:54
